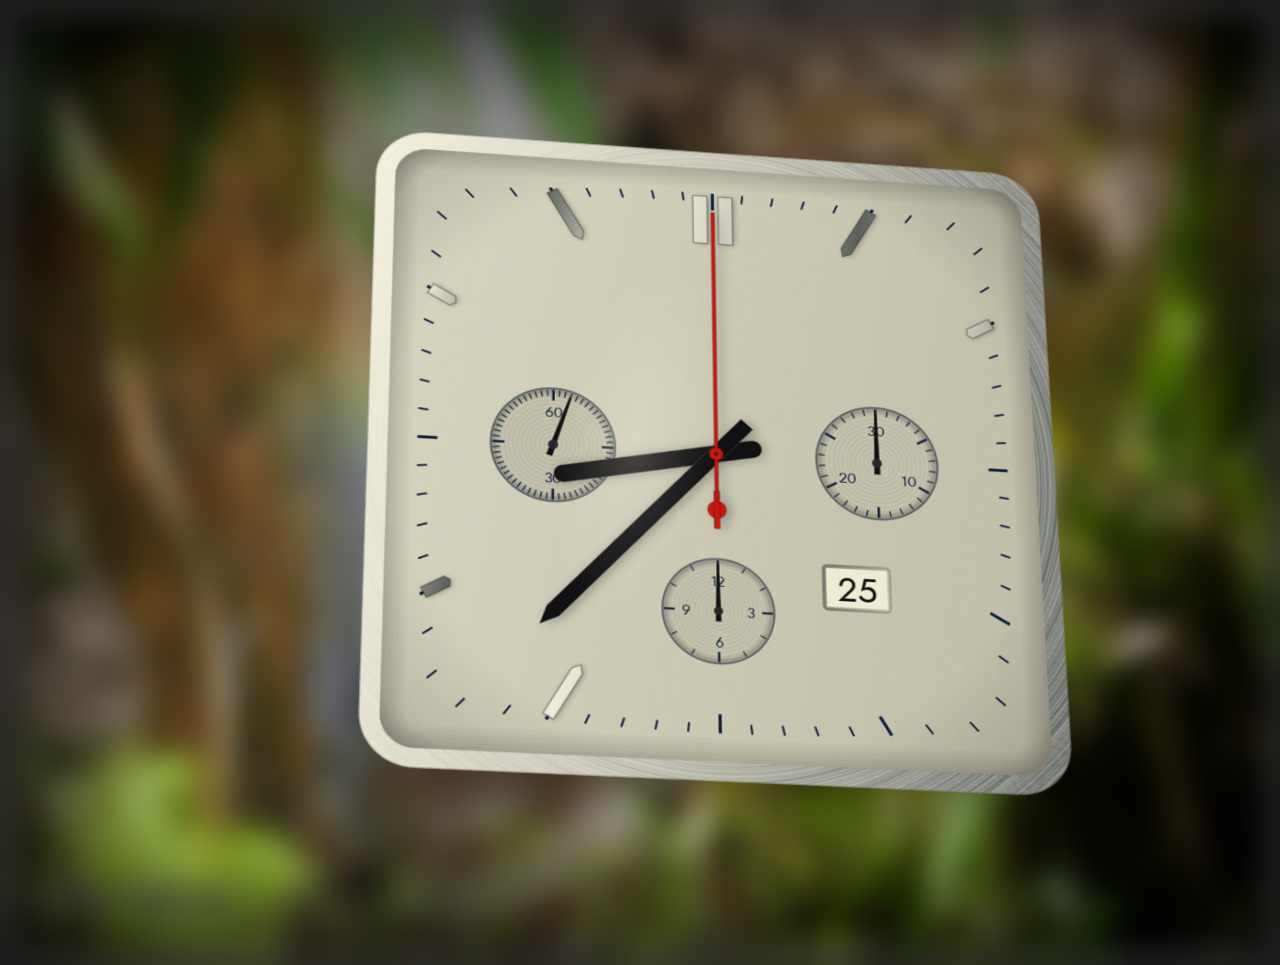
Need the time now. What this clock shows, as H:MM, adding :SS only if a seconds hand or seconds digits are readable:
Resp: 8:37:03
